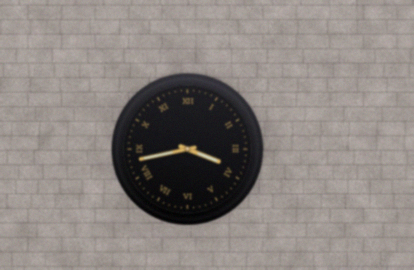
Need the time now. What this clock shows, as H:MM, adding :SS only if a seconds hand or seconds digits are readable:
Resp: 3:43
